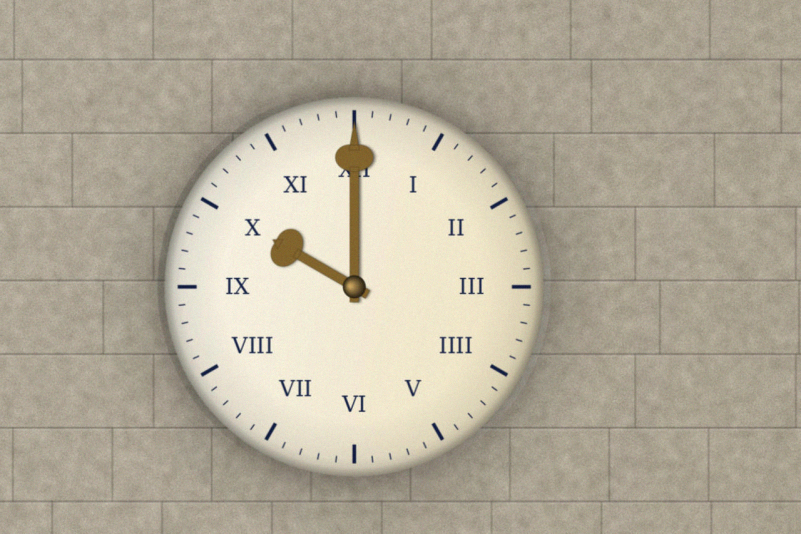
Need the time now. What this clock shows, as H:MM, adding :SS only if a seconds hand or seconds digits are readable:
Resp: 10:00
